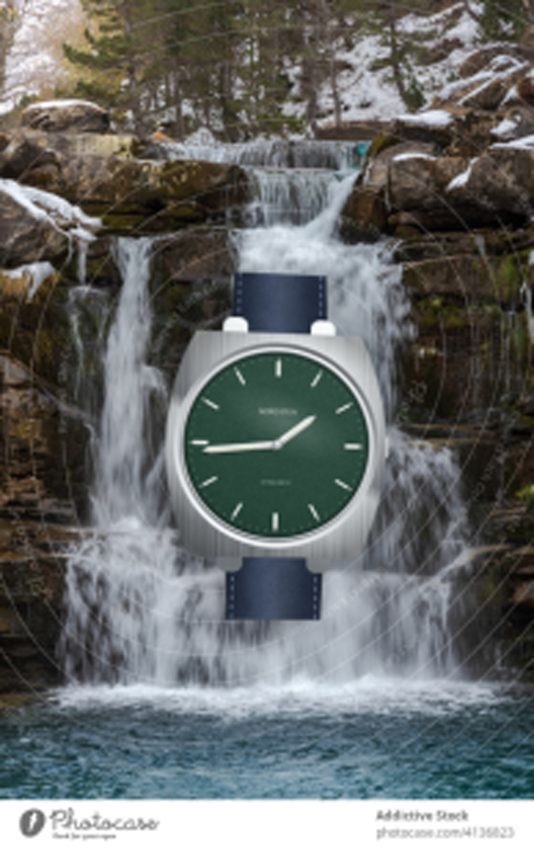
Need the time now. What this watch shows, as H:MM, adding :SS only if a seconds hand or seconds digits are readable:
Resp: 1:44
